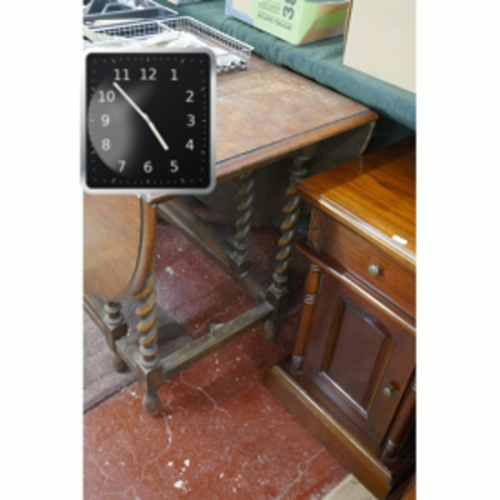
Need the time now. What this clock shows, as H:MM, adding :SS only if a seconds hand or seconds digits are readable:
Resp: 4:53
